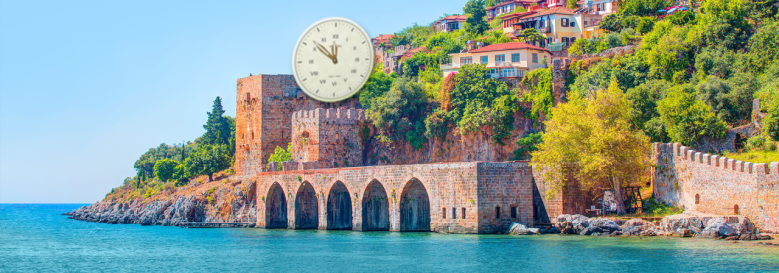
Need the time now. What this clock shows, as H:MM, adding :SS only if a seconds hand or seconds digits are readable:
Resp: 11:52
